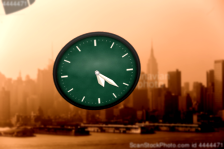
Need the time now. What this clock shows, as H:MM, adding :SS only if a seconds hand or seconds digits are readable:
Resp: 5:22
